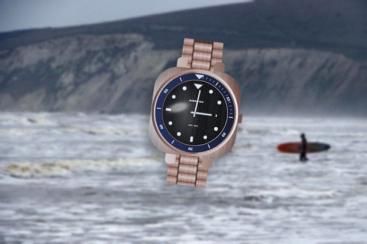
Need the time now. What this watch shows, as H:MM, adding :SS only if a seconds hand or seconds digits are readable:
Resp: 3:01
